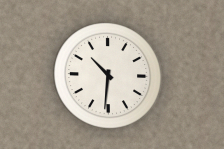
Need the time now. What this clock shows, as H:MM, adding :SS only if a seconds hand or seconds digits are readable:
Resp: 10:31
